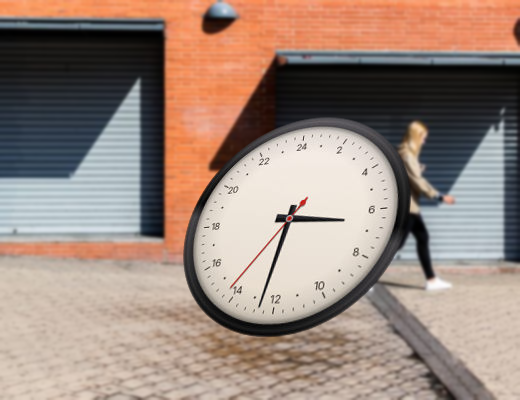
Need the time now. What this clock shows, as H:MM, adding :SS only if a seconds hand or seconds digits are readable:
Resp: 6:31:36
